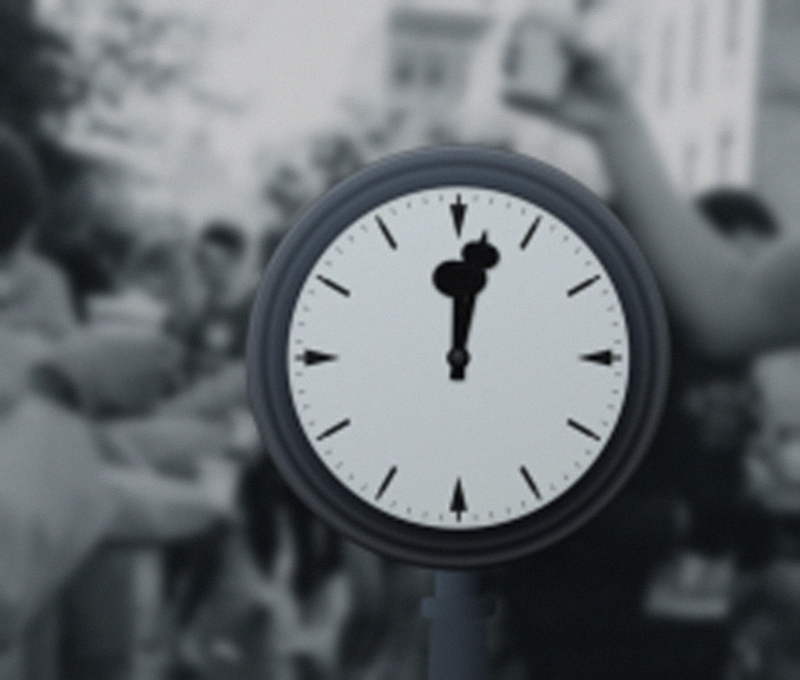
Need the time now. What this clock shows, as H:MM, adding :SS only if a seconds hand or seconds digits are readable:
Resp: 12:02
